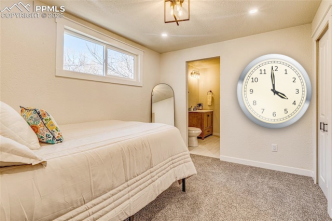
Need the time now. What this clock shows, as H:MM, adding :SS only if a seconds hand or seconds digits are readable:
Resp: 3:59
